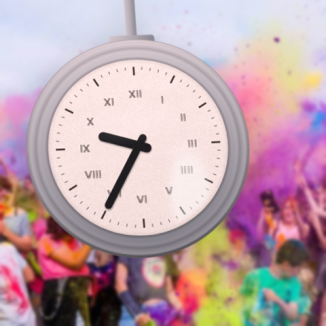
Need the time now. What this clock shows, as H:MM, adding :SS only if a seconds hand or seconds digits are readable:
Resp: 9:35
